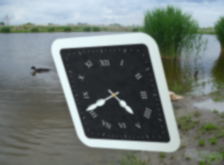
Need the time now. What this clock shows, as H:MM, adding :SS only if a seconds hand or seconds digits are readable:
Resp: 4:41
